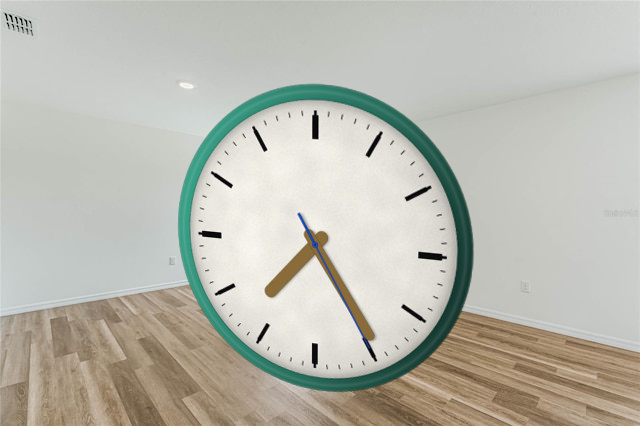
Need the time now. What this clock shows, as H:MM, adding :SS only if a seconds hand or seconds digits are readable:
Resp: 7:24:25
